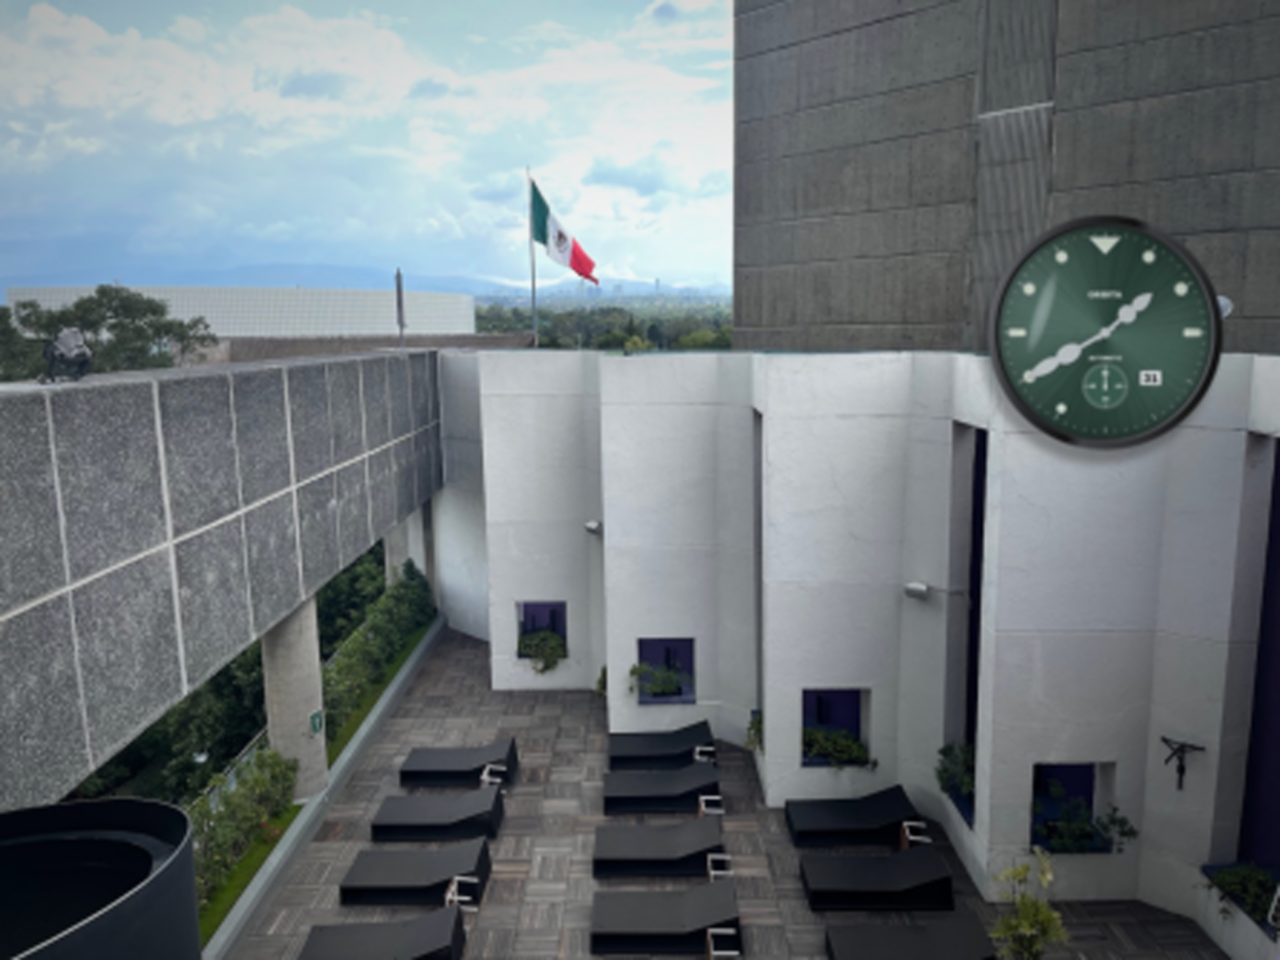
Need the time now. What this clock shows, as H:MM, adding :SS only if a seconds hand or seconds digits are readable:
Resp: 1:40
